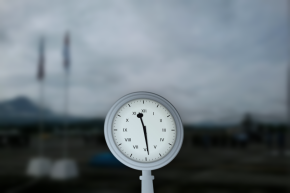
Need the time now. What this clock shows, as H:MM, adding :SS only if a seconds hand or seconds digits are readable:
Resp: 11:29
